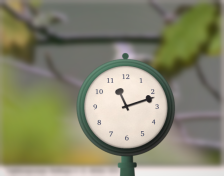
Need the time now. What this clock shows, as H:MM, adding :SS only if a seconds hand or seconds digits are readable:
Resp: 11:12
